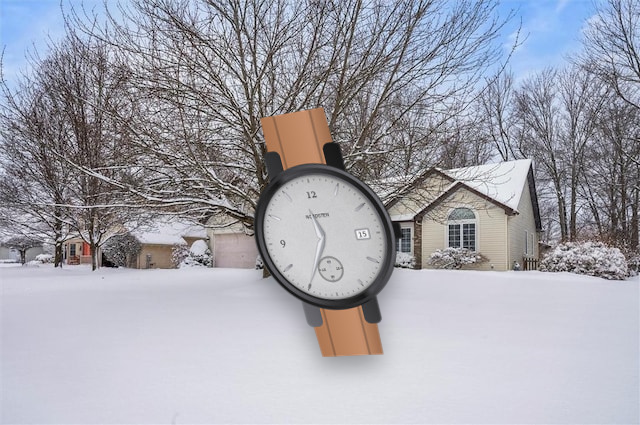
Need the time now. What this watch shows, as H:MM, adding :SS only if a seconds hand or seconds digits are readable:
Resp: 11:35
